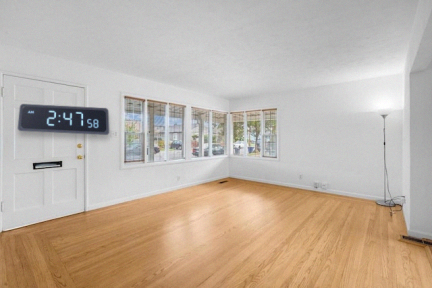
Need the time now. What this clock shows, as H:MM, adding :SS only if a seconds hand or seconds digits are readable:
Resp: 2:47:58
